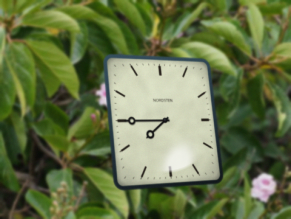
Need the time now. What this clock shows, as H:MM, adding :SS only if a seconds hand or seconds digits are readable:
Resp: 7:45
